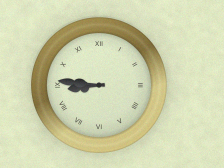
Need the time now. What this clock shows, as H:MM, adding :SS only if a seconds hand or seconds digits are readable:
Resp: 8:46
